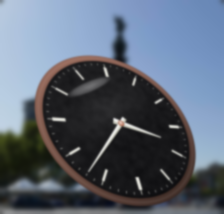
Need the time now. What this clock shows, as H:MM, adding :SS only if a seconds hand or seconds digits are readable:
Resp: 3:37
